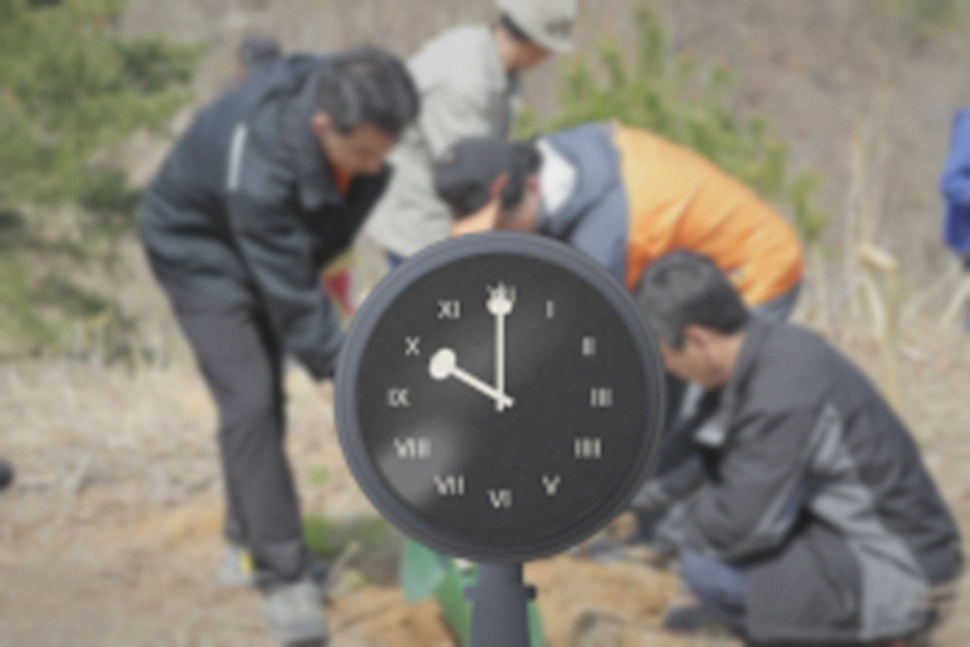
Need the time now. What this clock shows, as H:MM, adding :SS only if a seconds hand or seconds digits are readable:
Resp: 10:00
